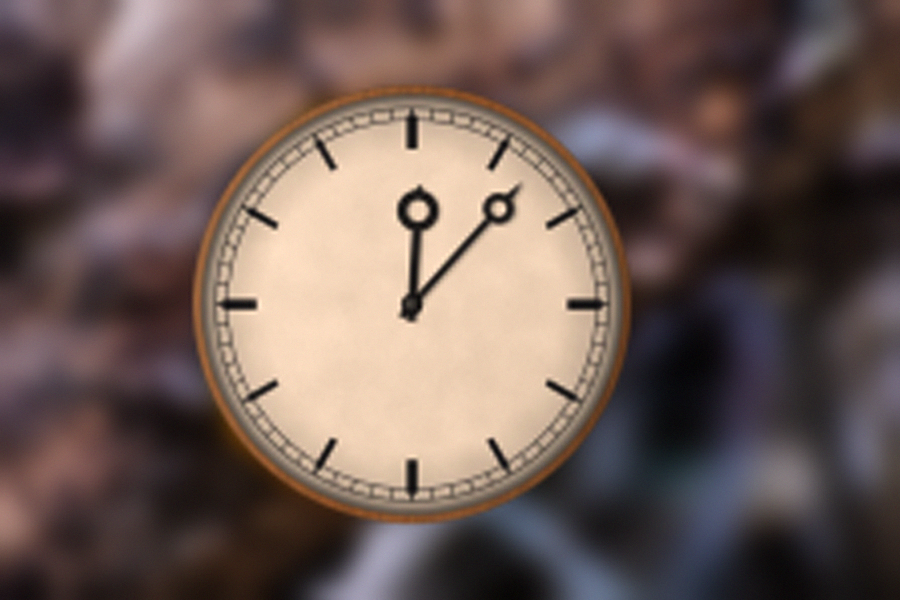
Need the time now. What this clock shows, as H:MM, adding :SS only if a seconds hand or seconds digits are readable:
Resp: 12:07
